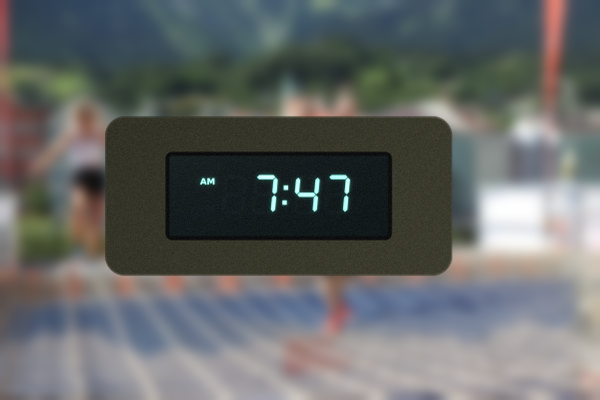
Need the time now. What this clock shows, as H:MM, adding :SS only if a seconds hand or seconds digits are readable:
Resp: 7:47
